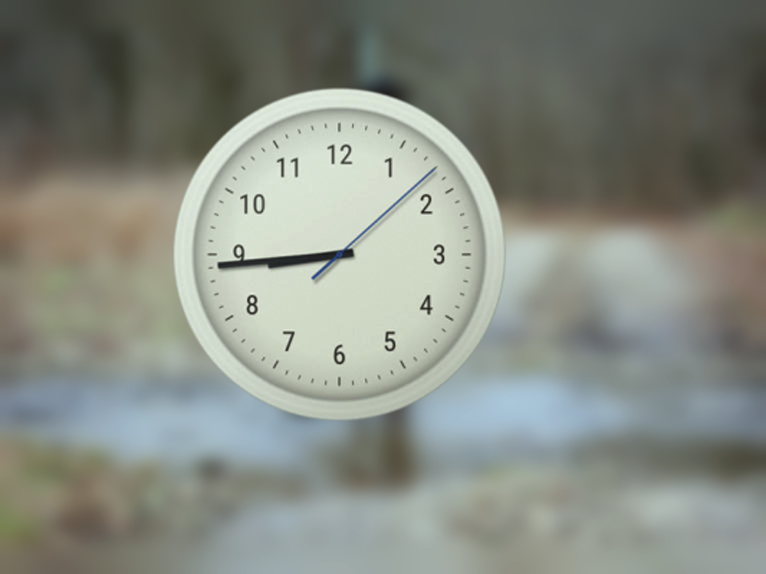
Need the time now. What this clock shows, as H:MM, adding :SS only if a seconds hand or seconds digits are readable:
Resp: 8:44:08
